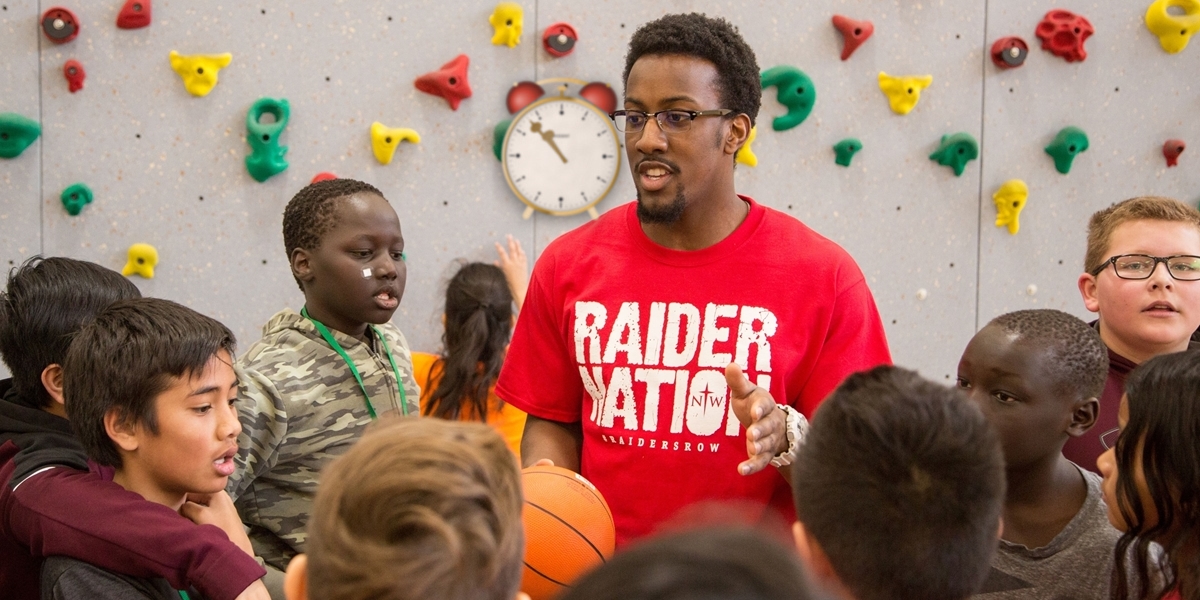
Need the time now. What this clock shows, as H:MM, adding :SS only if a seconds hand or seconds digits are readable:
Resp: 10:53
